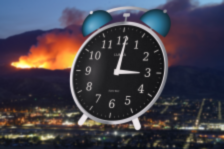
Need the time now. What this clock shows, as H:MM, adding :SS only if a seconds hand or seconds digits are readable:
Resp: 3:01
